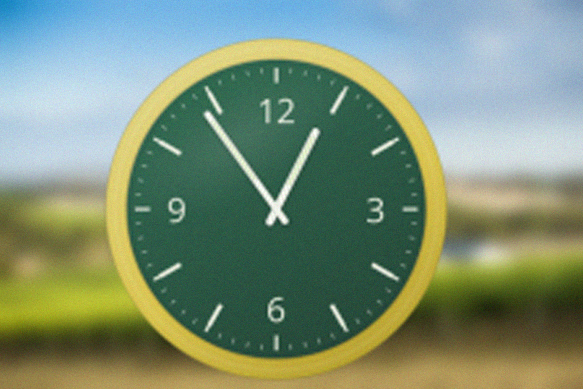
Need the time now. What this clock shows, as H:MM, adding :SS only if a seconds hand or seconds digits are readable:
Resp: 12:54
